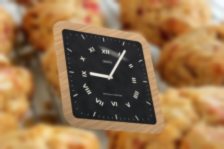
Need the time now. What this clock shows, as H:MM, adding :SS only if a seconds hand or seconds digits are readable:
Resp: 9:06
